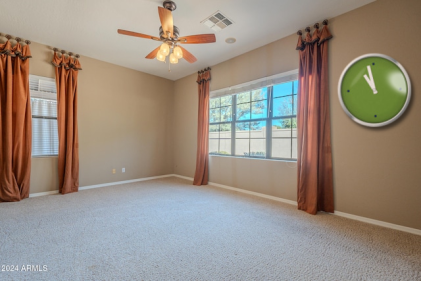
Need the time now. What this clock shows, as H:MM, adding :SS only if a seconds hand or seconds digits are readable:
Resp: 10:58
